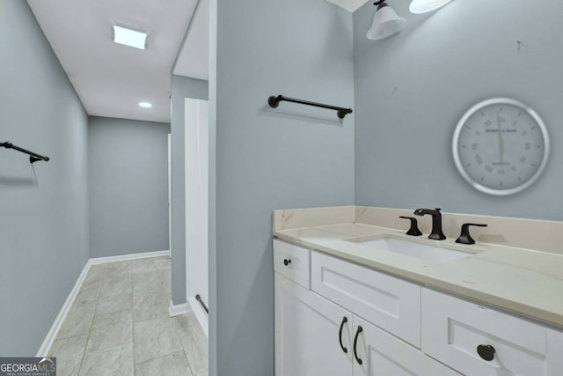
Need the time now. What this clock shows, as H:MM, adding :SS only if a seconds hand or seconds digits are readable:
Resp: 5:59
